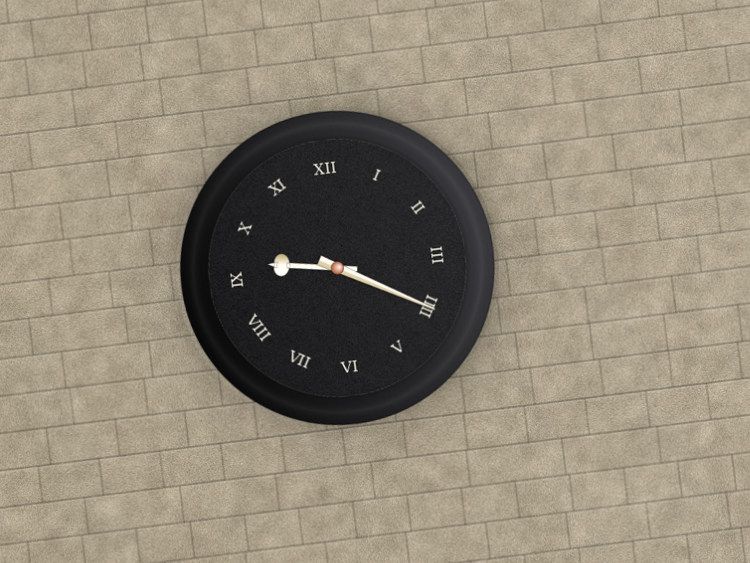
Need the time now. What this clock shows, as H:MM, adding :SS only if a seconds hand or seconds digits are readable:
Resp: 9:20
